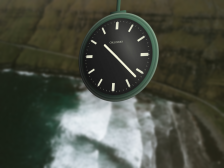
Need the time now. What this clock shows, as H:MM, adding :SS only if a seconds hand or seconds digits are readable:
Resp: 10:22
